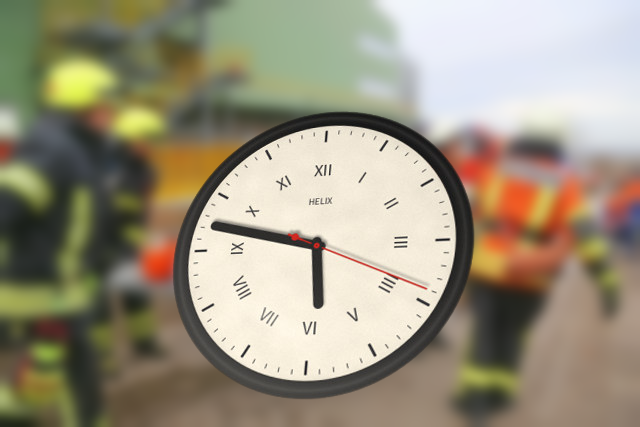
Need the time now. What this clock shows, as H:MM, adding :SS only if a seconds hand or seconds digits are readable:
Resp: 5:47:19
